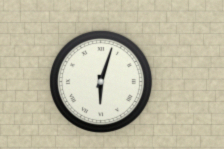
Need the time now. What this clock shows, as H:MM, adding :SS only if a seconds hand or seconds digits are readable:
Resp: 6:03
